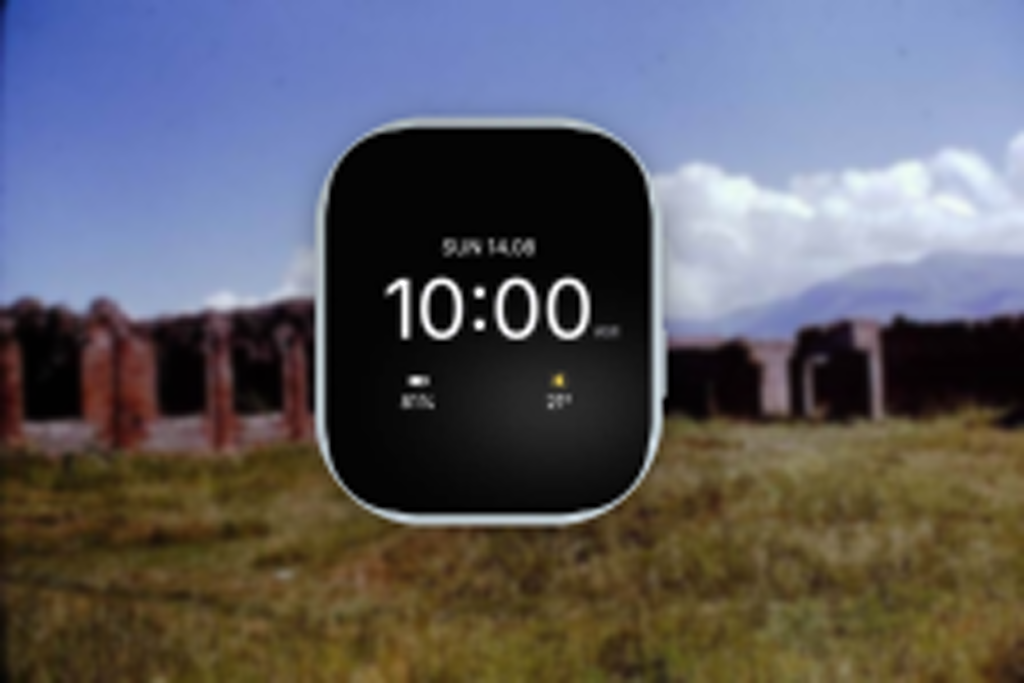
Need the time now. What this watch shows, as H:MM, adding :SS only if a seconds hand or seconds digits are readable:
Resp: 10:00
